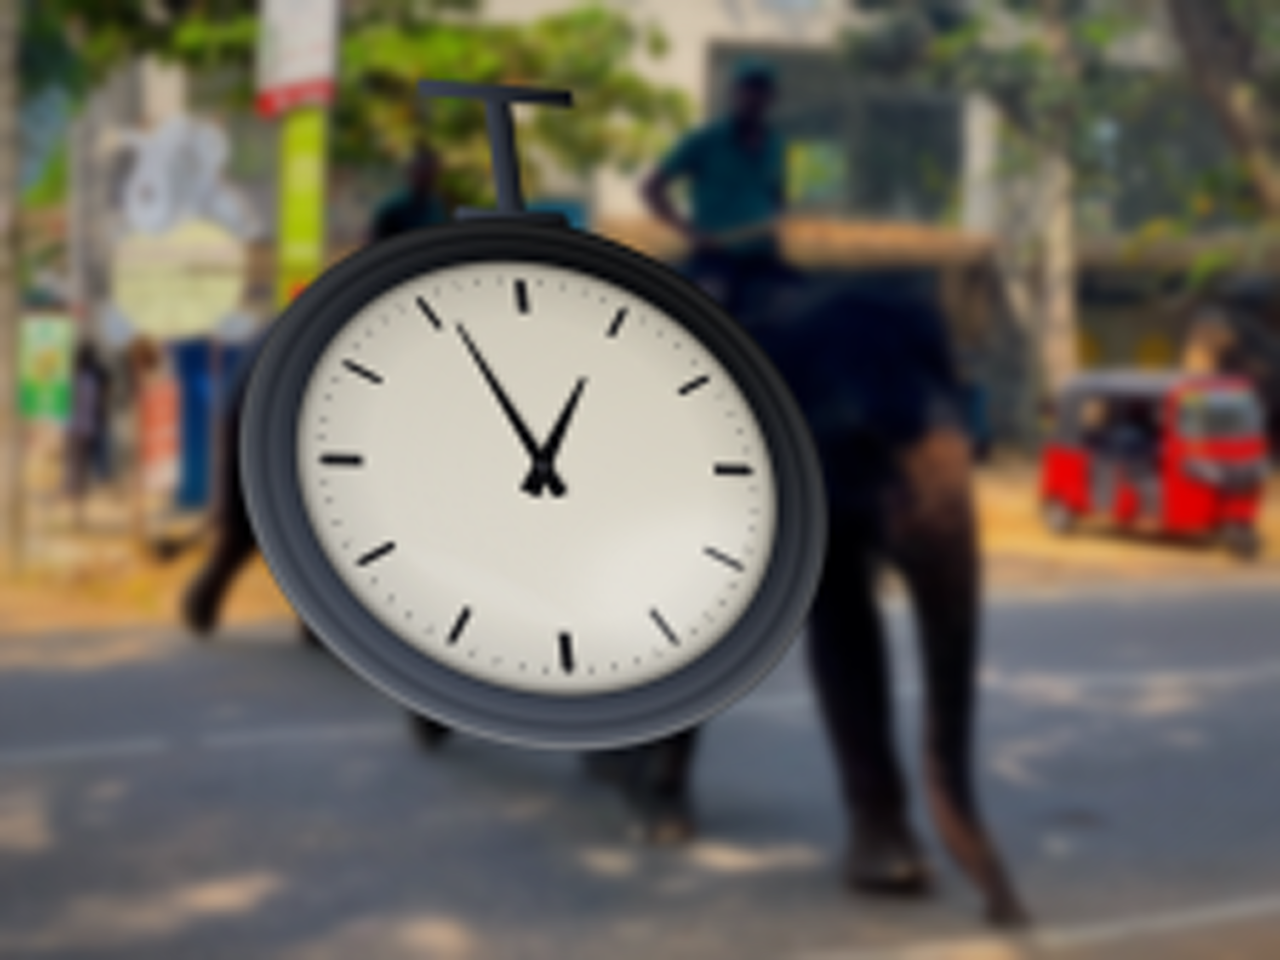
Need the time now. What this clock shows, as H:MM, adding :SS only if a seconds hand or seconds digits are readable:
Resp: 12:56
